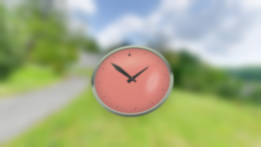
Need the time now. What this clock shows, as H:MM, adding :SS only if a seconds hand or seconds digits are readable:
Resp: 1:53
